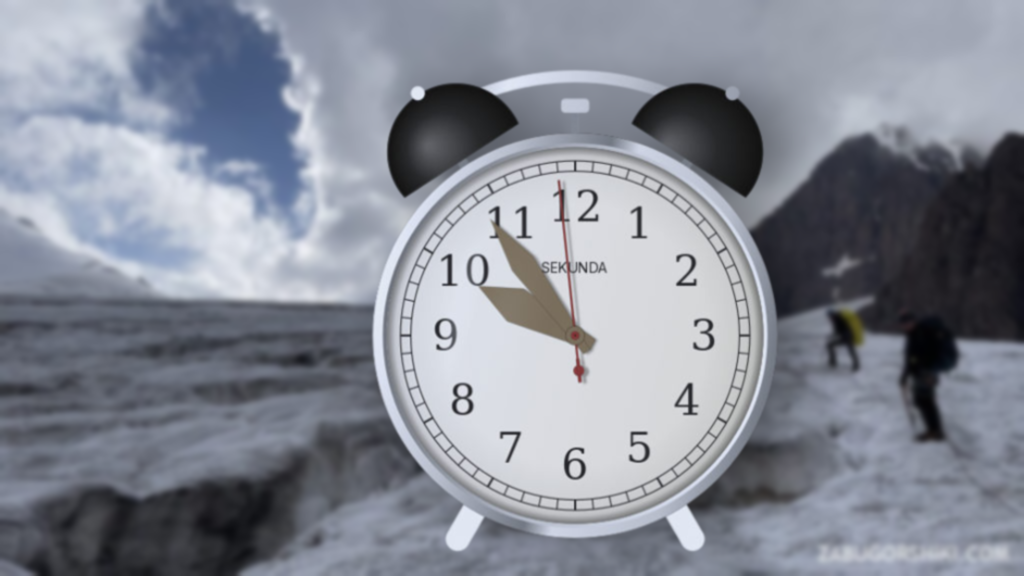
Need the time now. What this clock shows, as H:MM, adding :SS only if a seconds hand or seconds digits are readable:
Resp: 9:53:59
